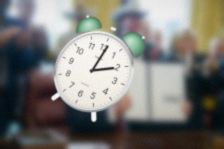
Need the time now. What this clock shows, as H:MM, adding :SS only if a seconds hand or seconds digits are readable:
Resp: 2:01
